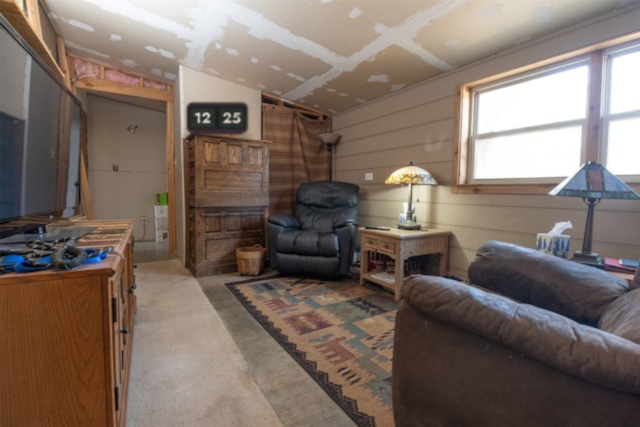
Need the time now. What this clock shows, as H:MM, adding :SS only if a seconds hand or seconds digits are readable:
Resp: 12:25
